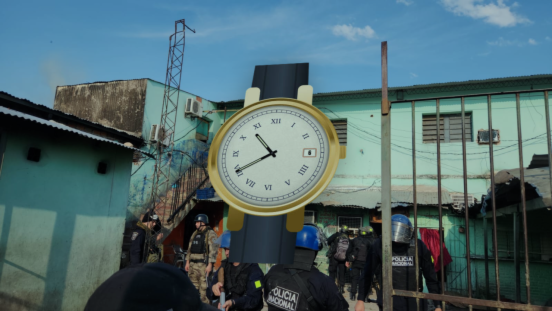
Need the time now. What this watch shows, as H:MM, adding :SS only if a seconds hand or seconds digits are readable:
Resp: 10:40
